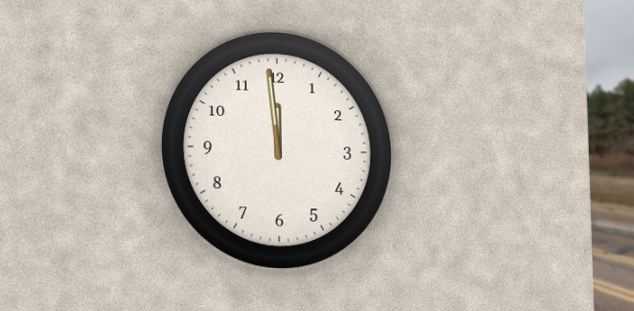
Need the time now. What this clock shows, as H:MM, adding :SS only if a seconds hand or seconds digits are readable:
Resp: 11:59
